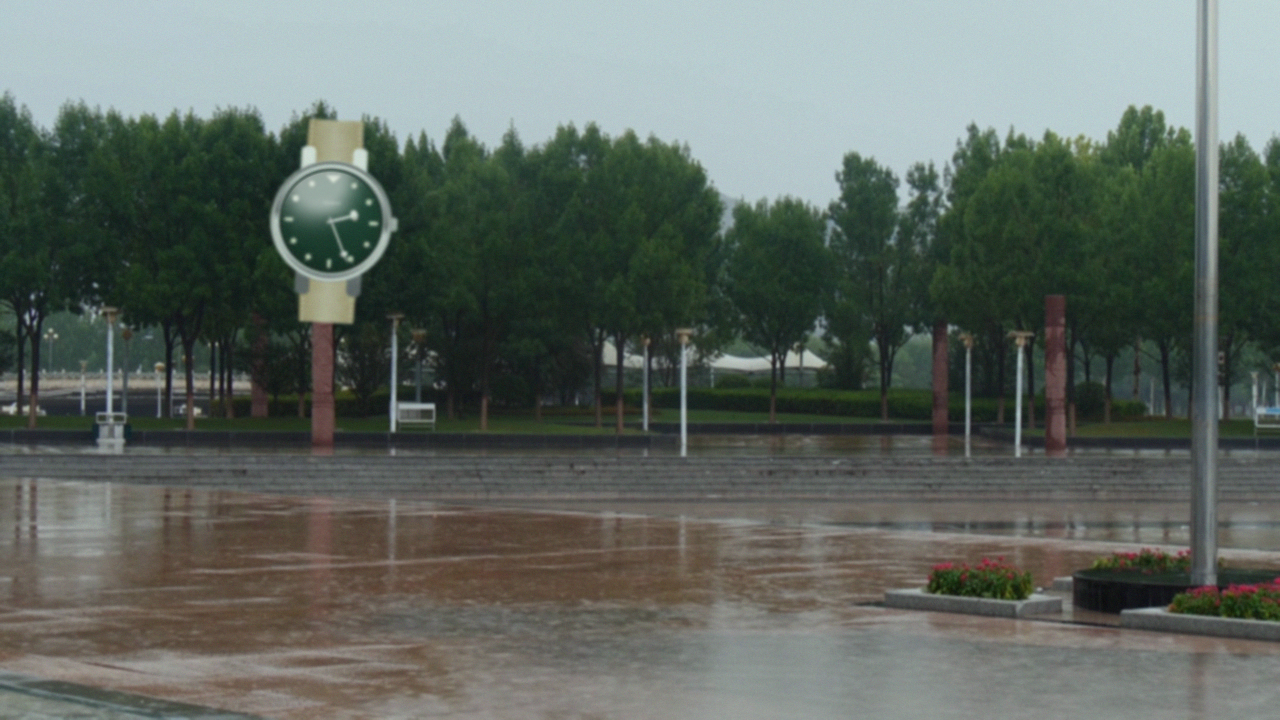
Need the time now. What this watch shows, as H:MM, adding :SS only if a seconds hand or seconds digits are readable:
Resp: 2:26
